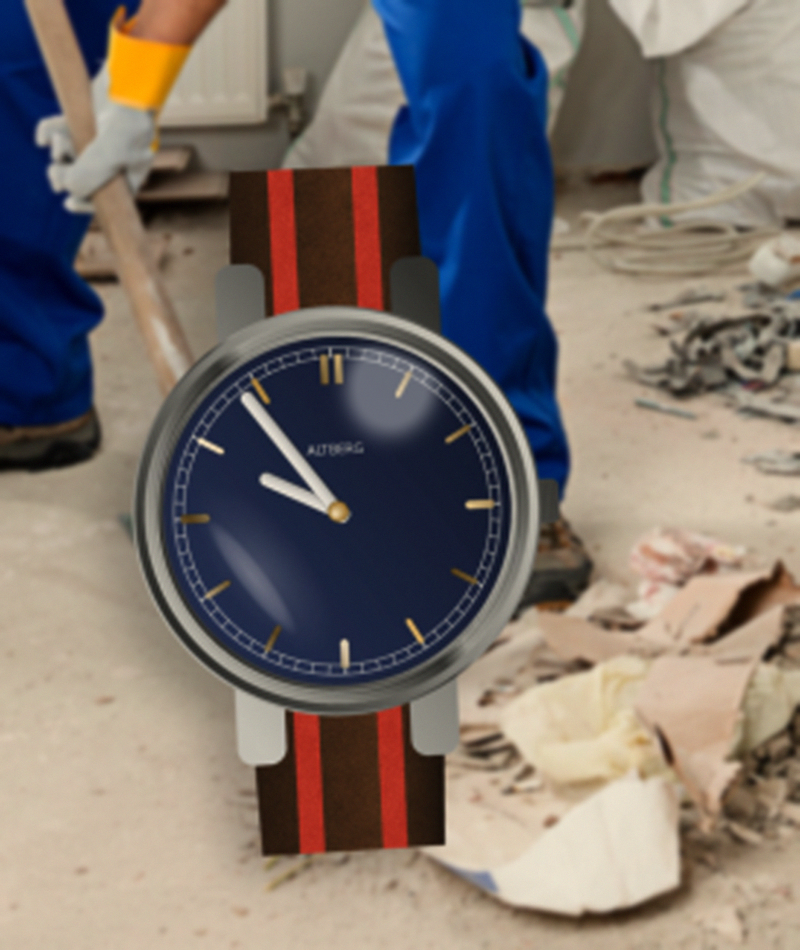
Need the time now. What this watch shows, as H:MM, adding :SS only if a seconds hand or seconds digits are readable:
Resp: 9:54
